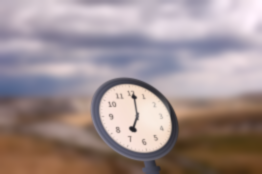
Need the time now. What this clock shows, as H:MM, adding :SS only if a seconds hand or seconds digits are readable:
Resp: 7:01
